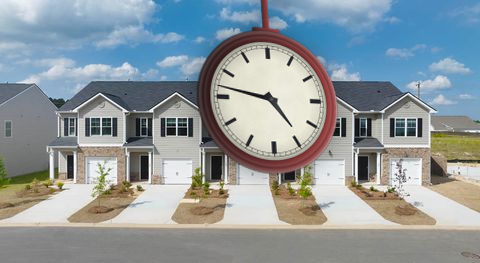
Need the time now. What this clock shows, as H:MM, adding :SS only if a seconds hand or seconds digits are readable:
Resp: 4:47
